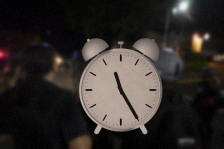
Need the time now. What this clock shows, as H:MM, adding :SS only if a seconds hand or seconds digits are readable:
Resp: 11:25
